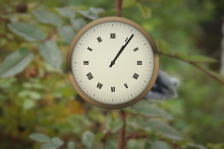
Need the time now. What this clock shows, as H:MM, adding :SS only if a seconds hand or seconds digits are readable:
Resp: 1:06
